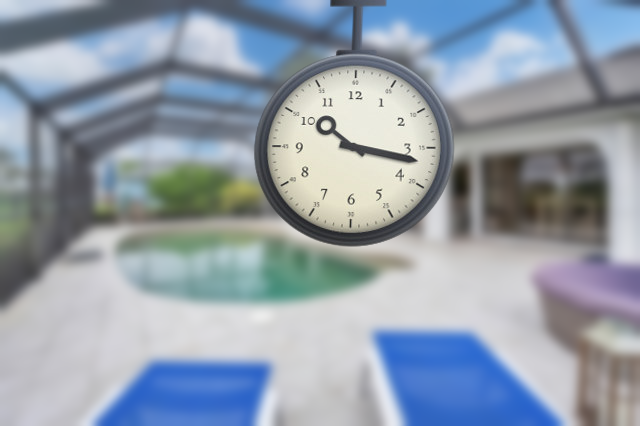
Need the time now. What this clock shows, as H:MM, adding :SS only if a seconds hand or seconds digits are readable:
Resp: 10:17
